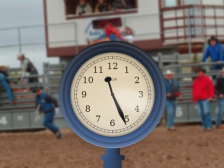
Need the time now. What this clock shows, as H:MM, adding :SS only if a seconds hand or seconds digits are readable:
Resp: 11:26
